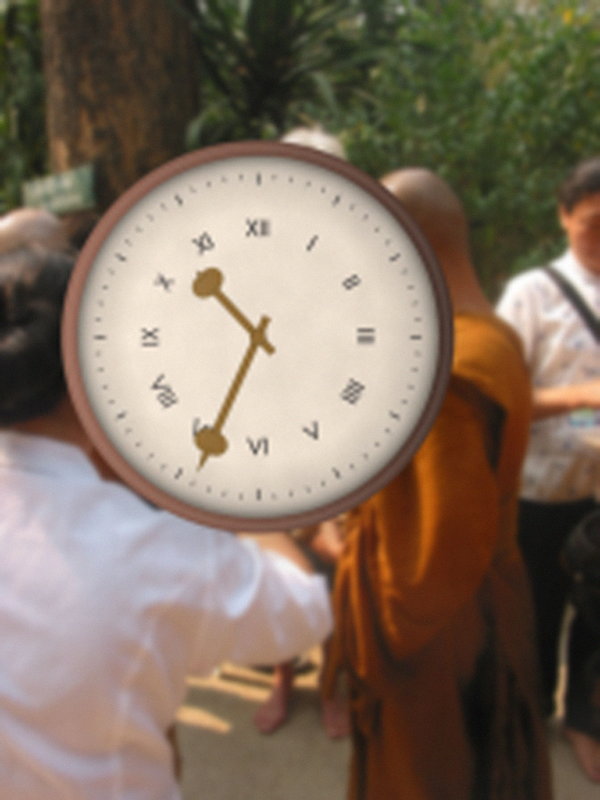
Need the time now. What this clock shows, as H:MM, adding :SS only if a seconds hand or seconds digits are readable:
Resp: 10:34
